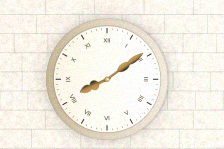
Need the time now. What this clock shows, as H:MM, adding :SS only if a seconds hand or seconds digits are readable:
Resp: 8:09
